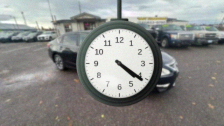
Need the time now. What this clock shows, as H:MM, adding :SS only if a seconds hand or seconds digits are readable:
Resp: 4:21
